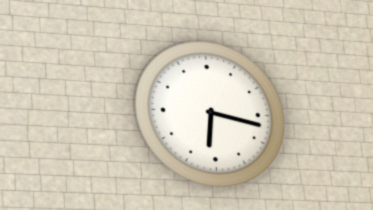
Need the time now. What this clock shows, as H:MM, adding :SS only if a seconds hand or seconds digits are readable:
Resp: 6:17
